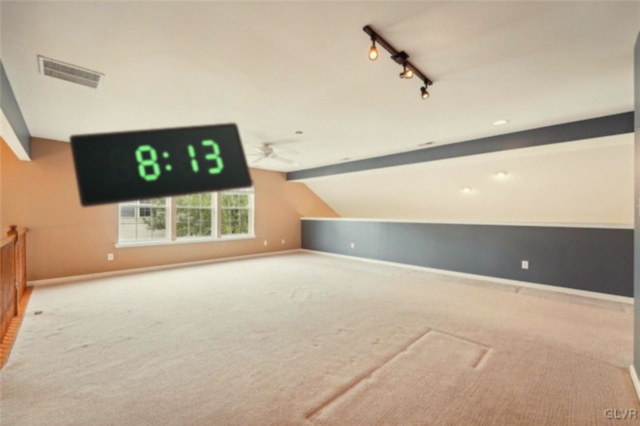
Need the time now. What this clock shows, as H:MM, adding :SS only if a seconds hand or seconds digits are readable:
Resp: 8:13
